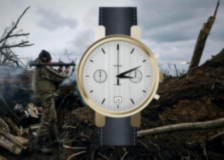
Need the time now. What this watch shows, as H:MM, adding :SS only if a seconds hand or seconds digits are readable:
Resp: 3:11
